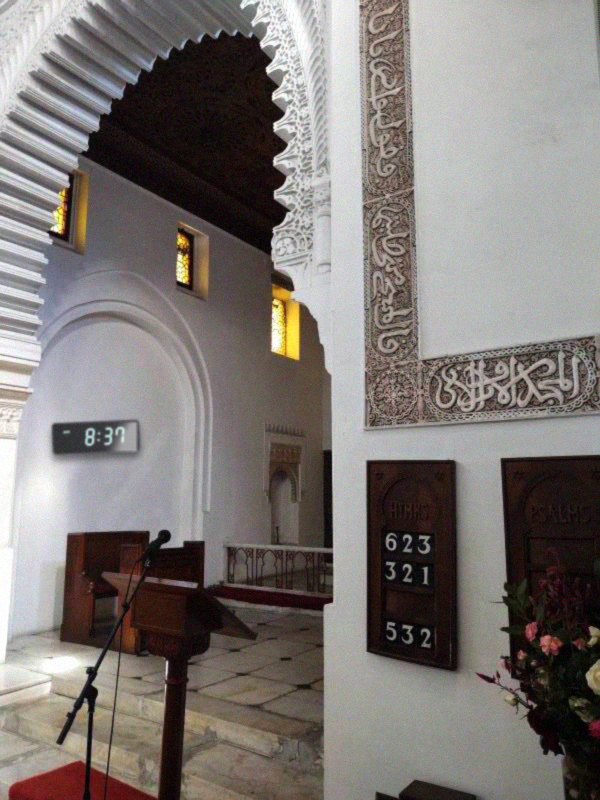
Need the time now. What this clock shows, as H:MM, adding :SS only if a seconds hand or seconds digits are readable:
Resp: 8:37
